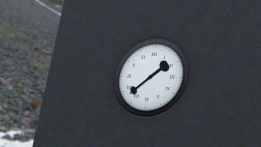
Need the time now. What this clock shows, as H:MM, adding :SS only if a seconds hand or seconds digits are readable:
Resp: 1:38
